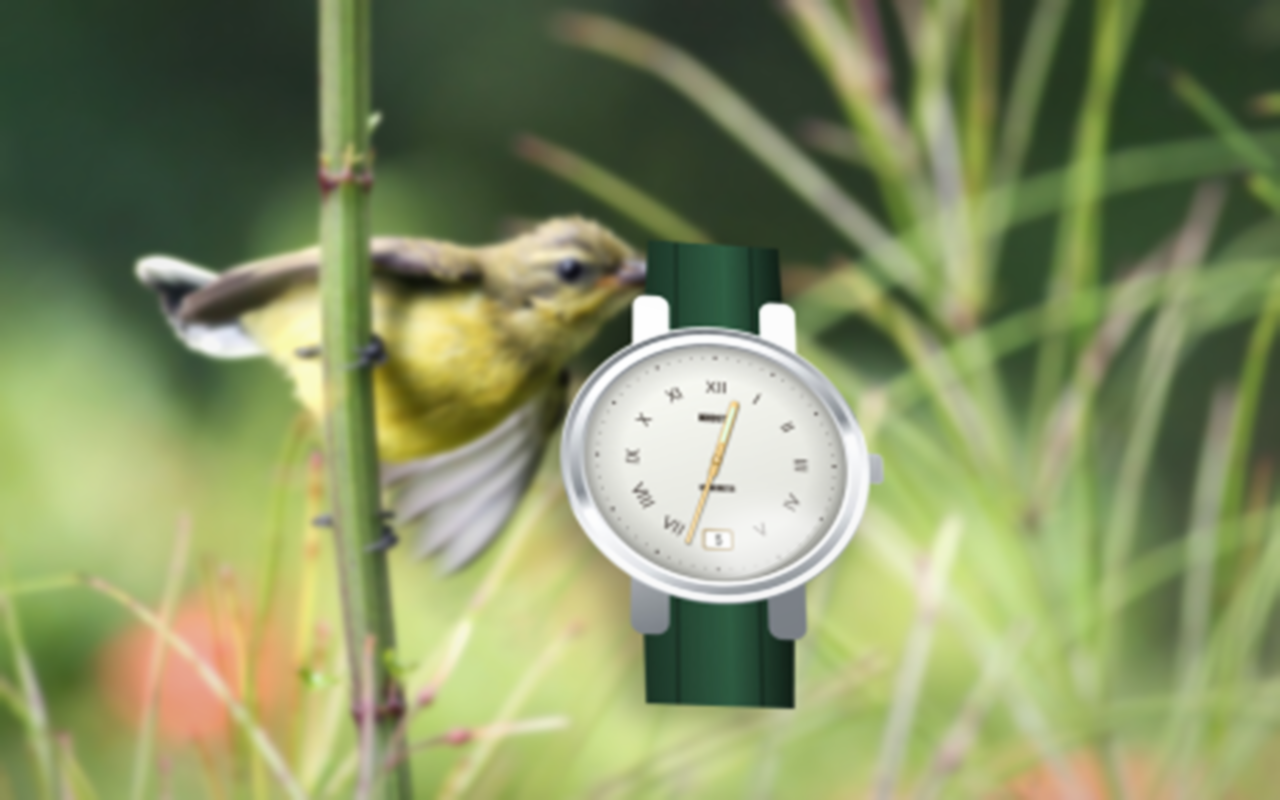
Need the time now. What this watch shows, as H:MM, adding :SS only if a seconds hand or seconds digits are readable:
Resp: 12:33
